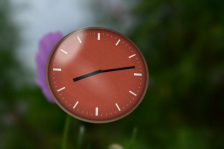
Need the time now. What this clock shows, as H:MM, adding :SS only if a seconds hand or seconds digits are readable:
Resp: 8:13
